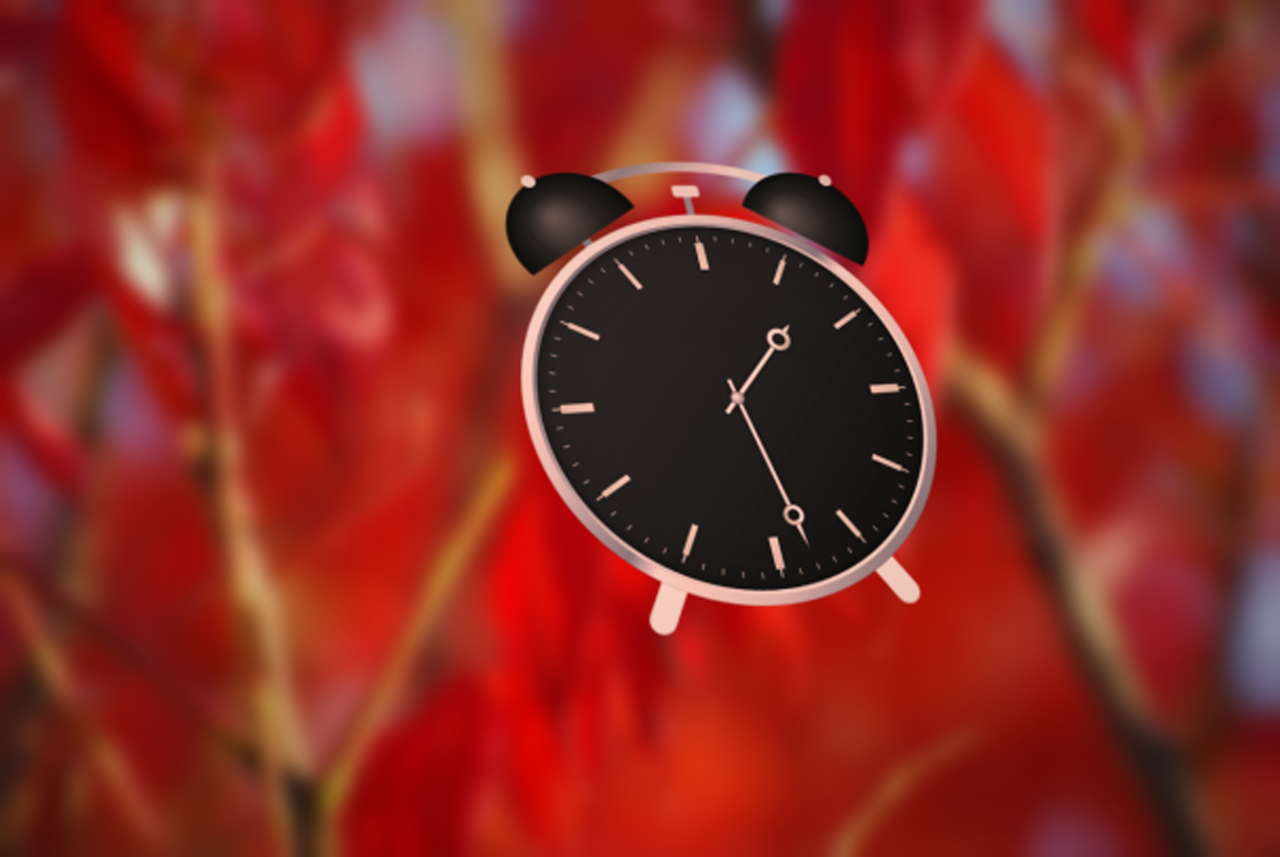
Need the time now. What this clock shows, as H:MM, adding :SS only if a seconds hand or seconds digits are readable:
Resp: 1:28
